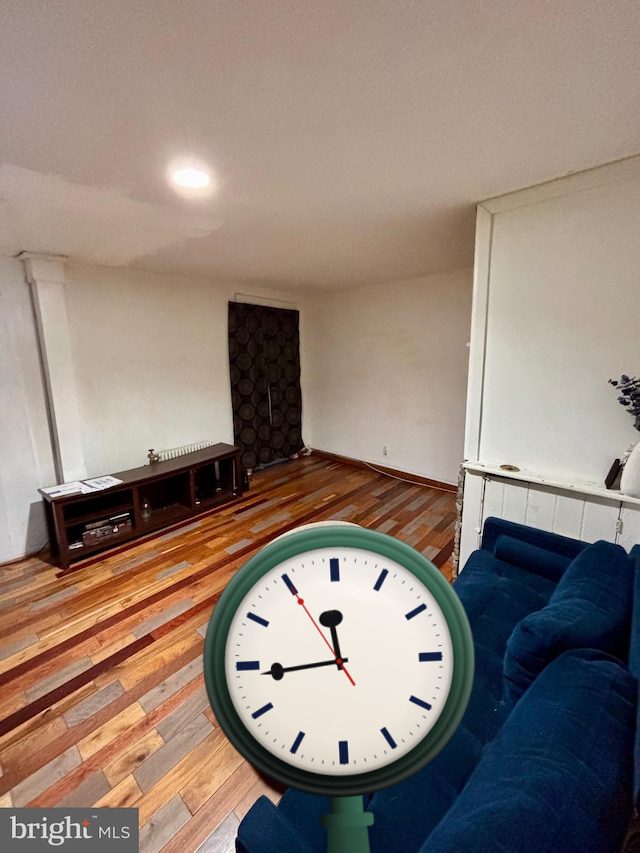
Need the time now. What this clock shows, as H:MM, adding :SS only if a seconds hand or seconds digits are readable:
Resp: 11:43:55
